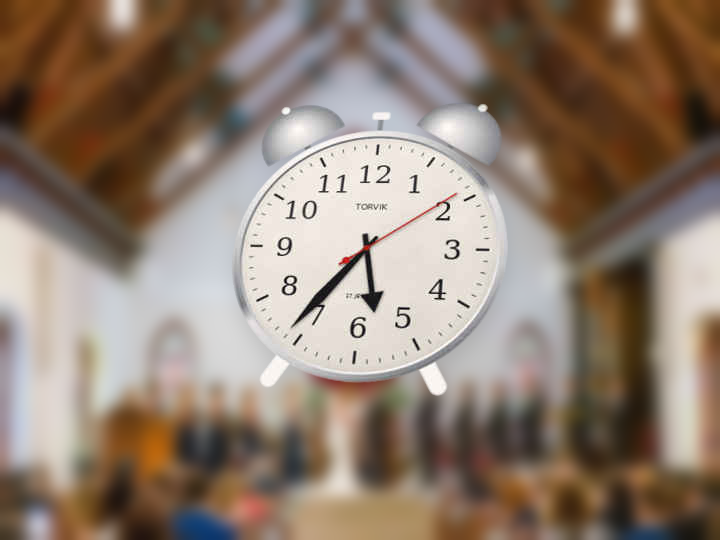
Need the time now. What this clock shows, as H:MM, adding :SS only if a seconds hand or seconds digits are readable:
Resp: 5:36:09
